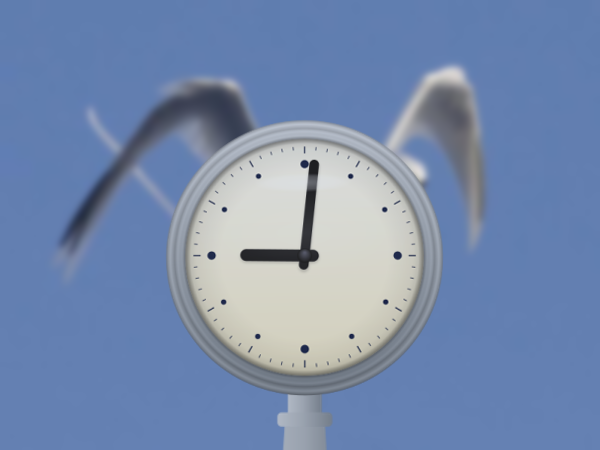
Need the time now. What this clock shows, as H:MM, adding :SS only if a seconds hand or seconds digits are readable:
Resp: 9:01
